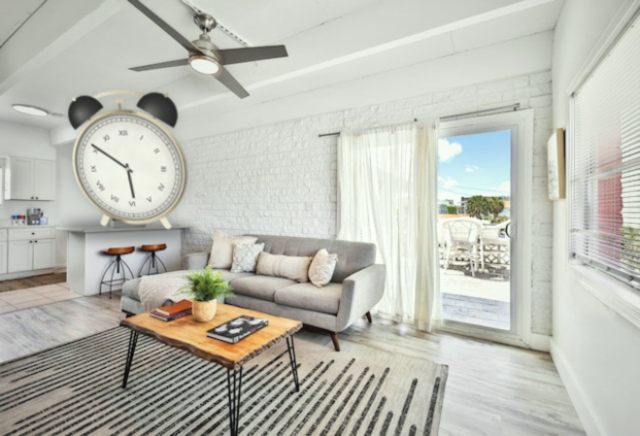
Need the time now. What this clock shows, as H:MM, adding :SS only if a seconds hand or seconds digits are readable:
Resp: 5:51
